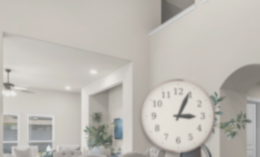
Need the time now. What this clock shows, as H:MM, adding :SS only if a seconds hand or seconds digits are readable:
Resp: 3:04
